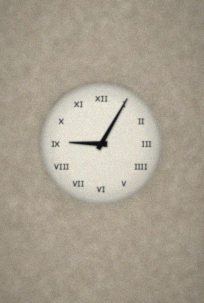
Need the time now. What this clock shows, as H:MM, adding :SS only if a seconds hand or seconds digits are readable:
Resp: 9:05
